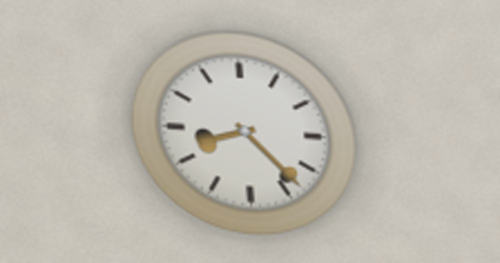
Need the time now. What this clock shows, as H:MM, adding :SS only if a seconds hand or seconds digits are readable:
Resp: 8:23
